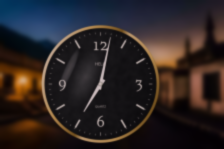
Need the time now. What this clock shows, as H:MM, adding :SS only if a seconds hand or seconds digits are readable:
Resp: 7:02
